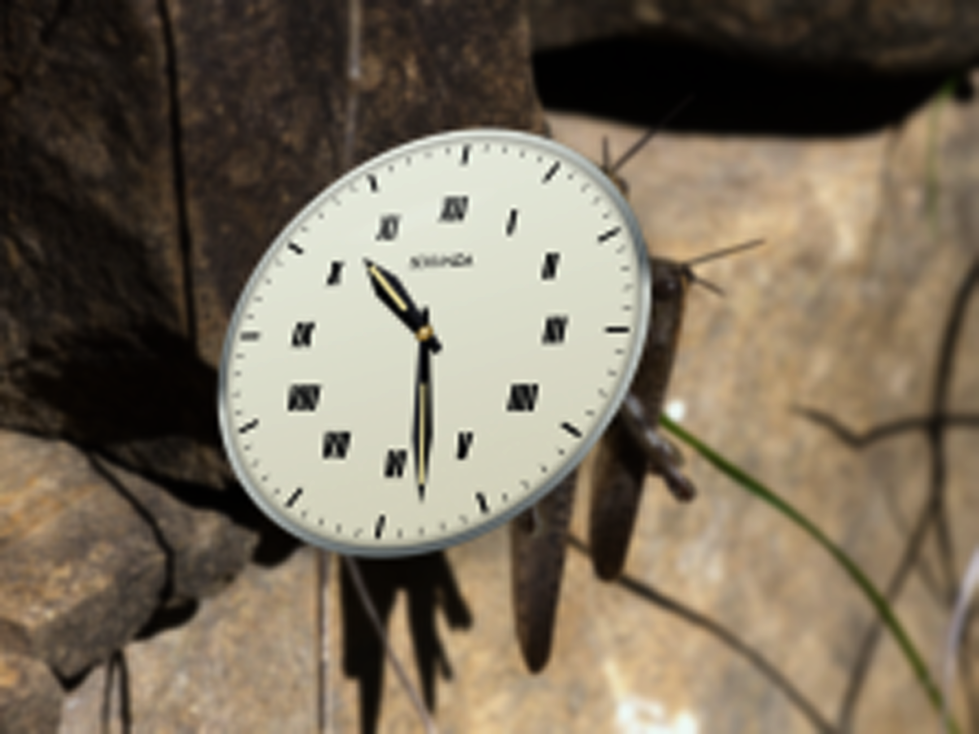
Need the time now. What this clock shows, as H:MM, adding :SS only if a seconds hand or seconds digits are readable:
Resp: 10:28
